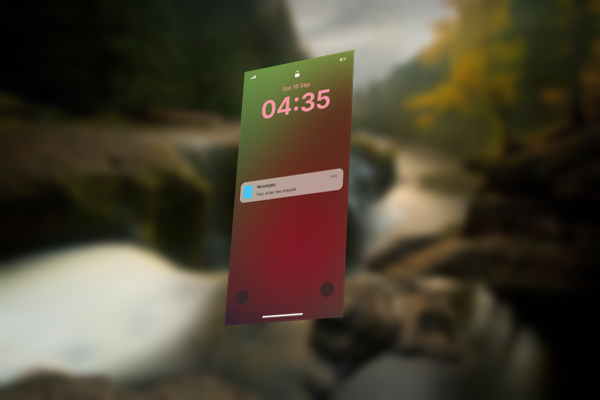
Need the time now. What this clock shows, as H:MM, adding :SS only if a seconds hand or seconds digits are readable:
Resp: 4:35
